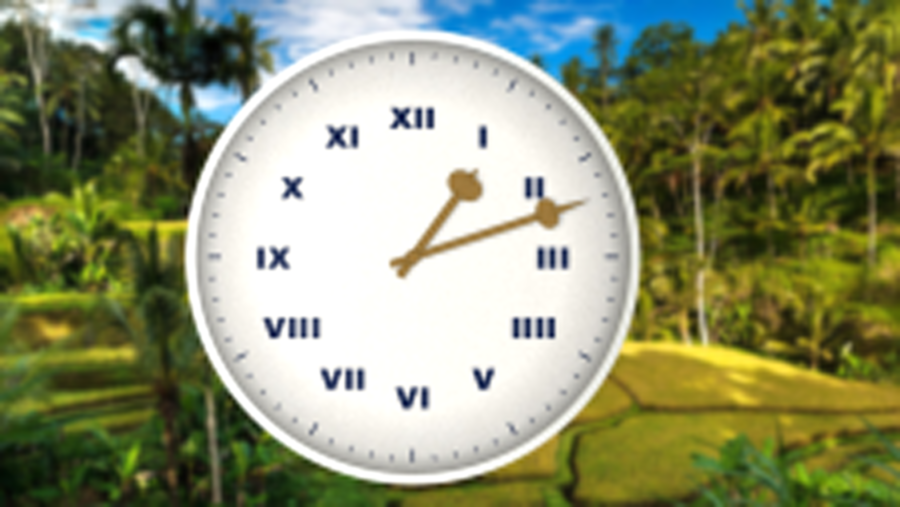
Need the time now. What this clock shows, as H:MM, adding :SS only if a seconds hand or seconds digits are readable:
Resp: 1:12
